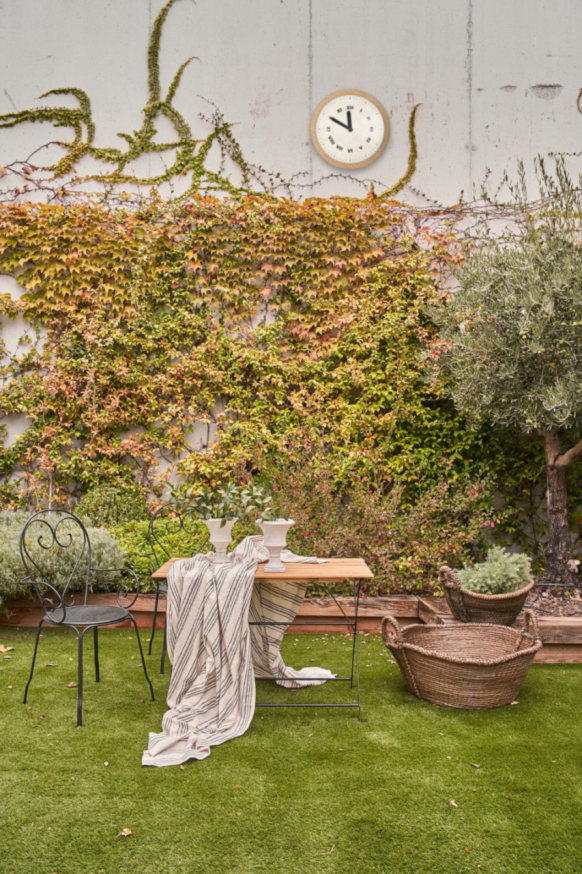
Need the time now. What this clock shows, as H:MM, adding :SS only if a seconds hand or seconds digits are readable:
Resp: 11:50
